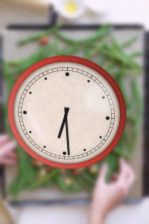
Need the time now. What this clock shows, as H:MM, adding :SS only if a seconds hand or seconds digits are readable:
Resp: 6:29
